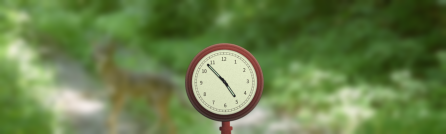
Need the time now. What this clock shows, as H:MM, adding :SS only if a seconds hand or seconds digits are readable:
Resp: 4:53
